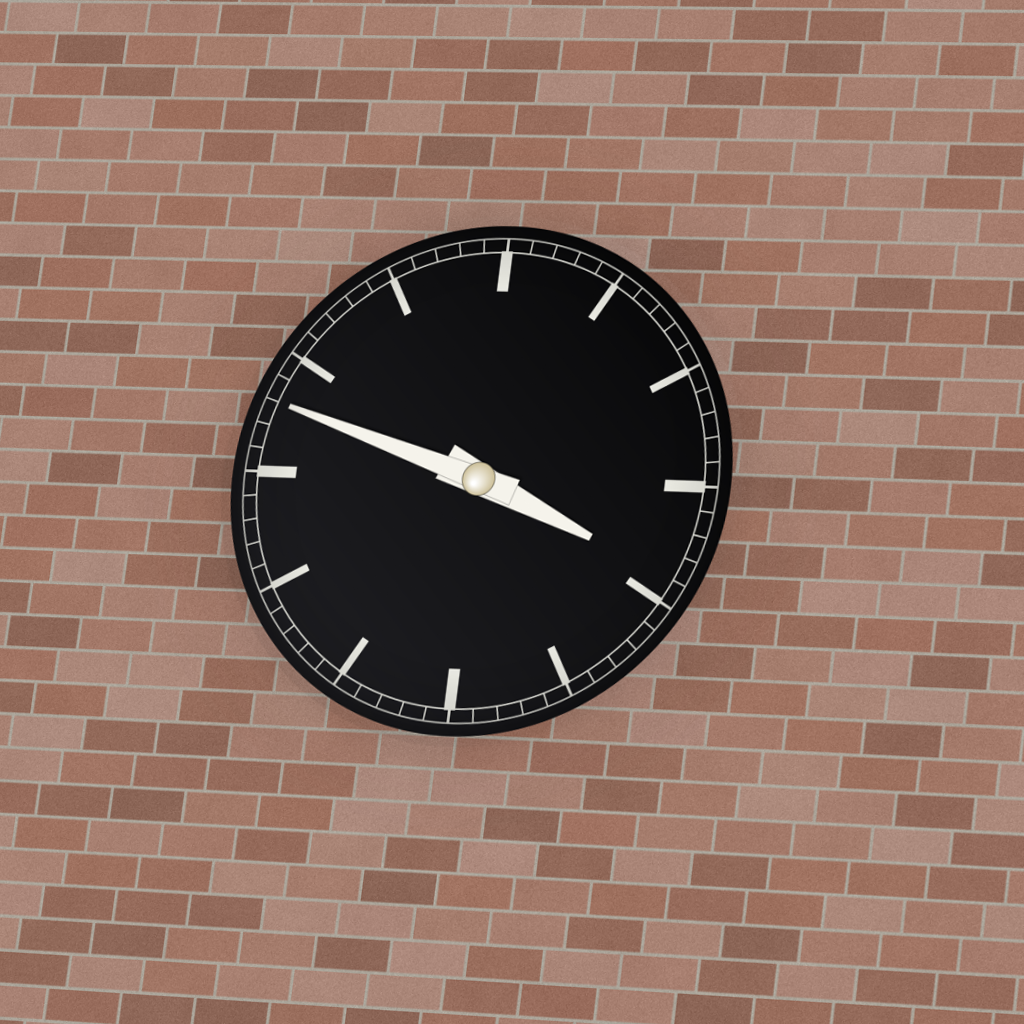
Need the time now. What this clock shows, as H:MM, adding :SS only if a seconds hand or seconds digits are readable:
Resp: 3:48
